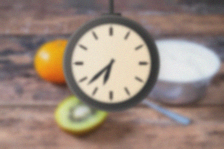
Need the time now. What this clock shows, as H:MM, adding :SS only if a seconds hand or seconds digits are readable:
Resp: 6:38
